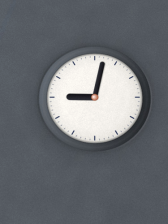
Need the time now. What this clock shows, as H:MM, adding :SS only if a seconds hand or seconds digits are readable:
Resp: 9:02
